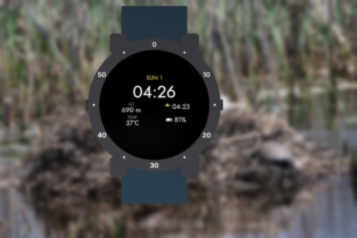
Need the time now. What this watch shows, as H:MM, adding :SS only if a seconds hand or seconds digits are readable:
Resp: 4:26
